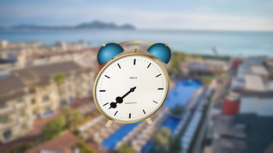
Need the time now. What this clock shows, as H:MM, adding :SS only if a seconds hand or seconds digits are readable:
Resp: 7:38
